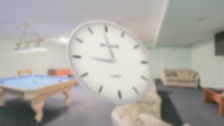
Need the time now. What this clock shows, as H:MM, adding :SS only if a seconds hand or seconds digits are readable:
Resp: 8:59
